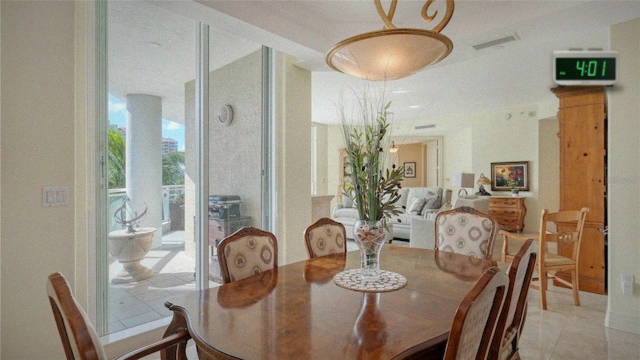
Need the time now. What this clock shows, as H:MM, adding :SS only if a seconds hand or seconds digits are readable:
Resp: 4:01
